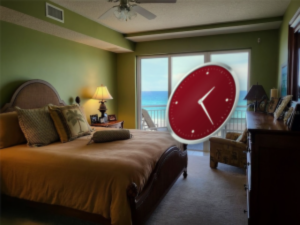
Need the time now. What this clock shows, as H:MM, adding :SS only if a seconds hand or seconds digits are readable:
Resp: 1:23
